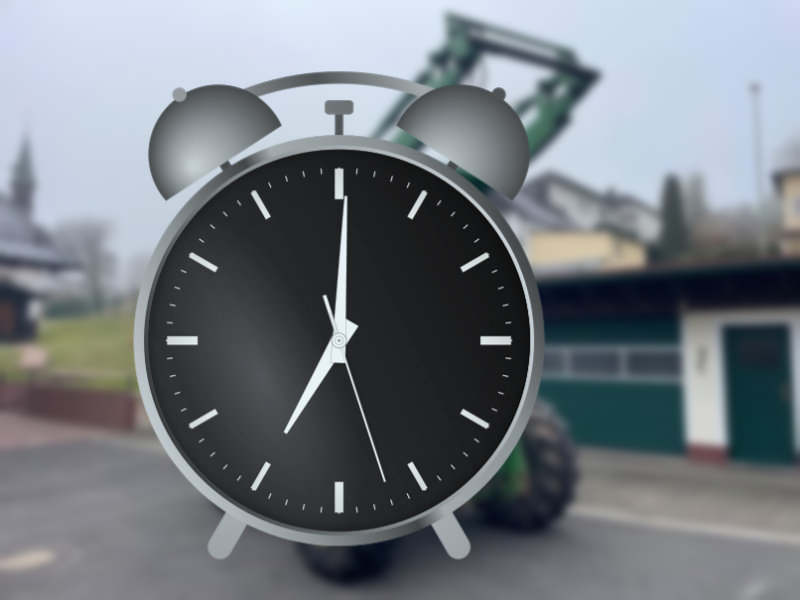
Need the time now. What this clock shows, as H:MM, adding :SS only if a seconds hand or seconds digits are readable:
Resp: 7:00:27
